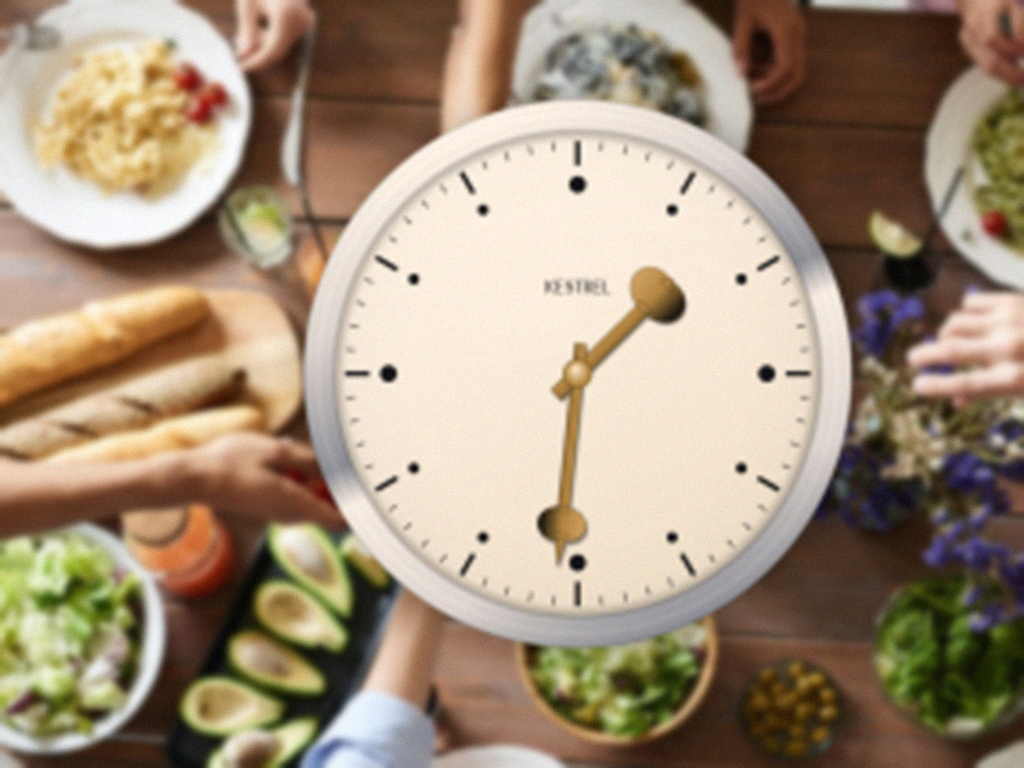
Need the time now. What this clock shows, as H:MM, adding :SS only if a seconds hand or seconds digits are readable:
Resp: 1:31
